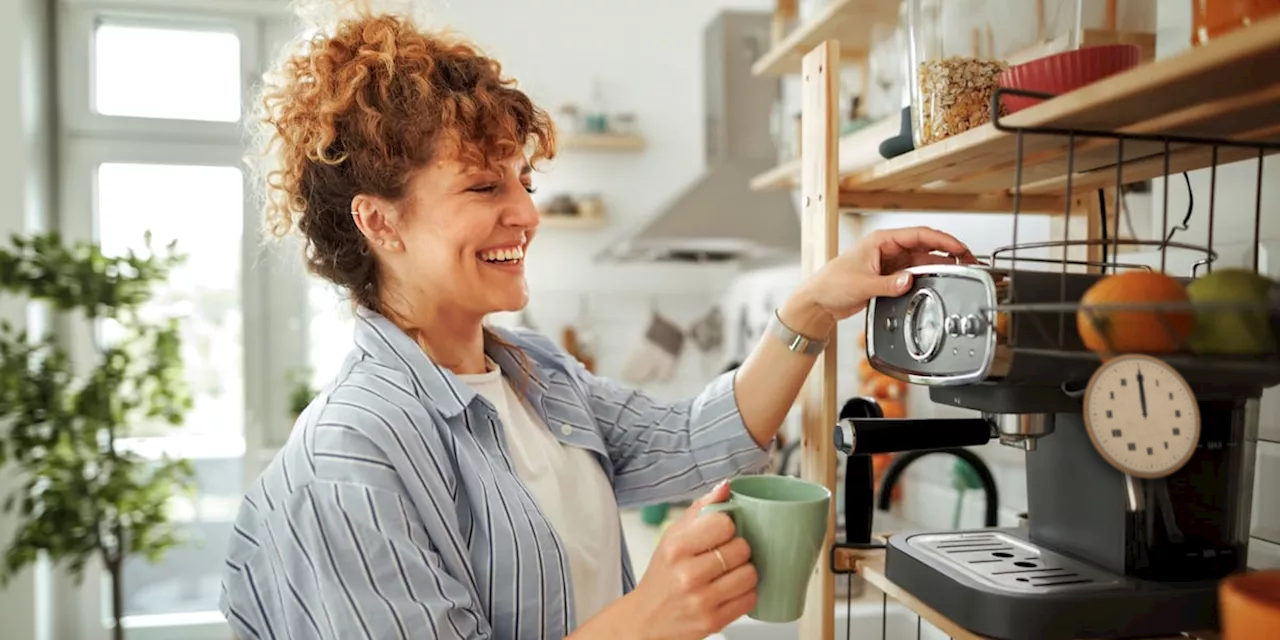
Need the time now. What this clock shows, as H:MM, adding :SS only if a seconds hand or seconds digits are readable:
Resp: 12:00
